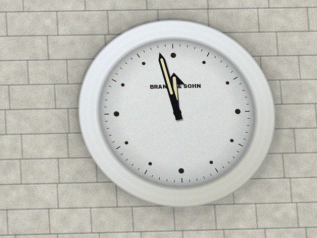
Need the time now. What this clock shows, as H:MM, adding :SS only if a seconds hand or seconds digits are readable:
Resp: 11:58
